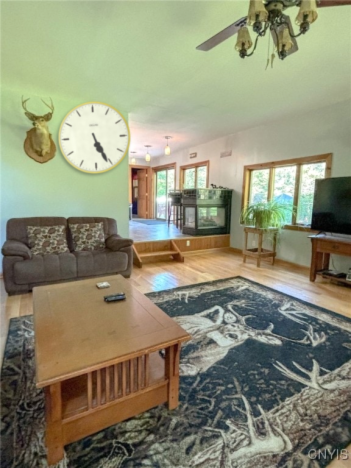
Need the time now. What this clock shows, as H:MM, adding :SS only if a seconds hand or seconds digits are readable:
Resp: 5:26
